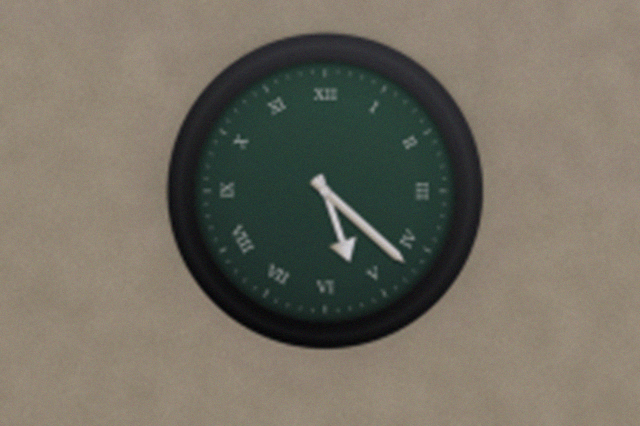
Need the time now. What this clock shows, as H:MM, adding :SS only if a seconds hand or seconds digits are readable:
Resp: 5:22
